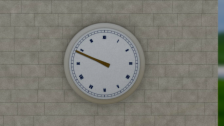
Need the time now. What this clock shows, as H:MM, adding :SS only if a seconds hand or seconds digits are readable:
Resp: 9:49
